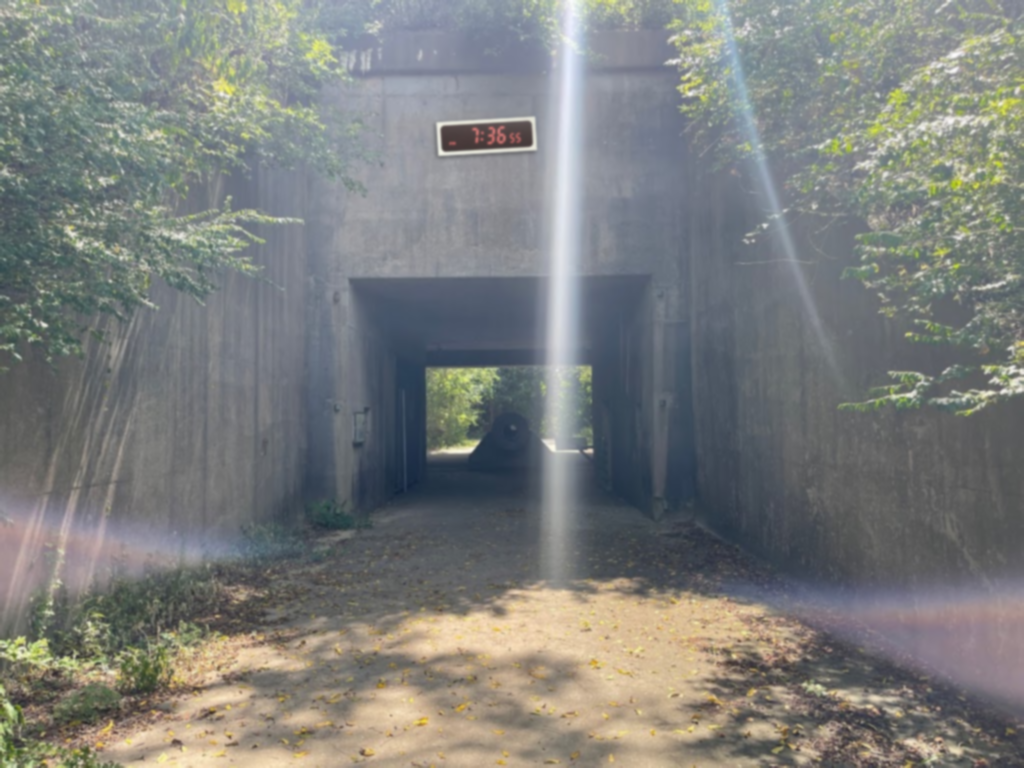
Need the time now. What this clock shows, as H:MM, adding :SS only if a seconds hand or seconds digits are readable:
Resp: 7:36
